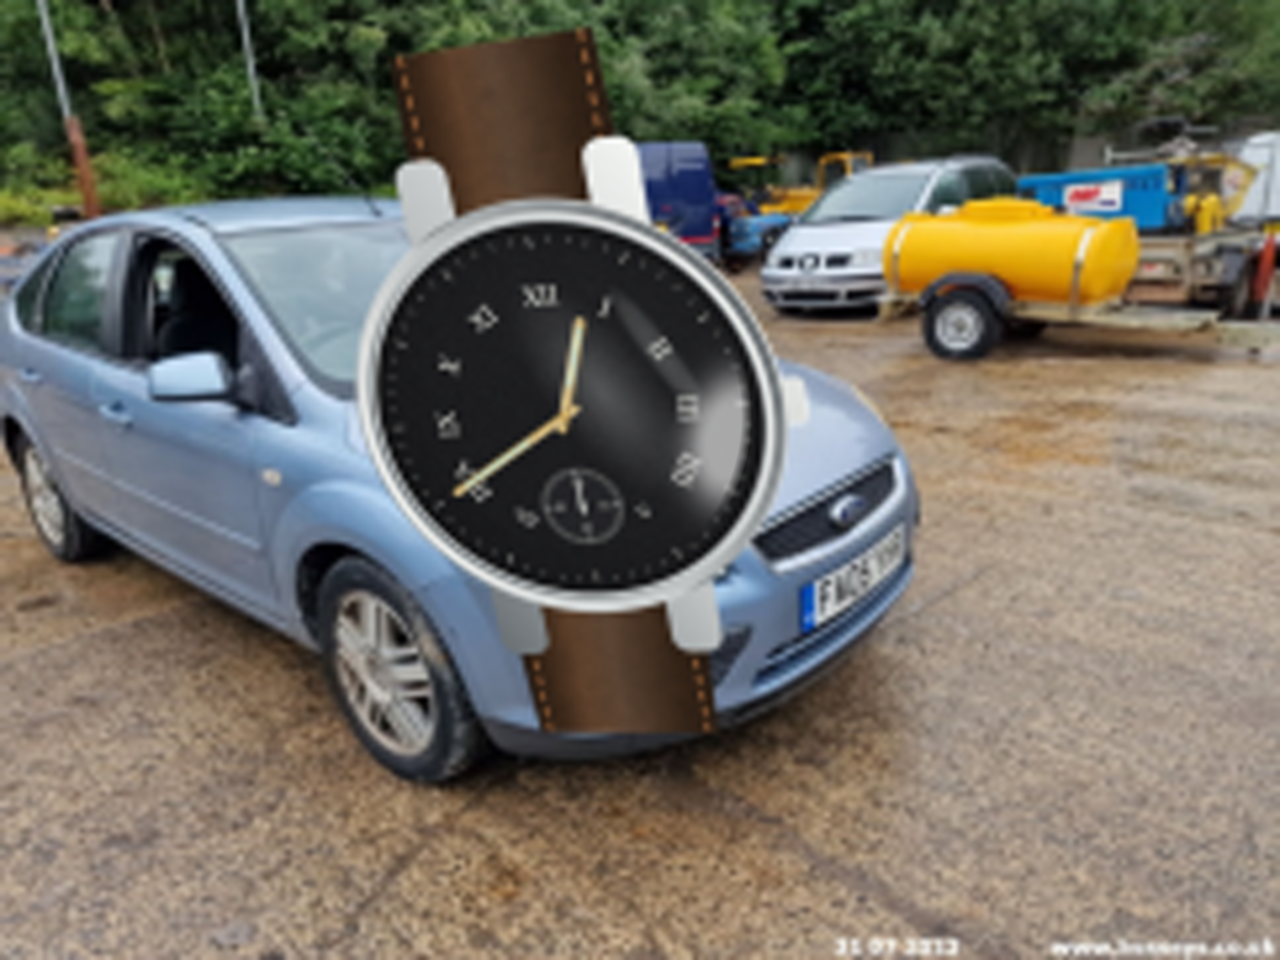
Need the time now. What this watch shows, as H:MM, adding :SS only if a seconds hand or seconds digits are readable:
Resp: 12:40
